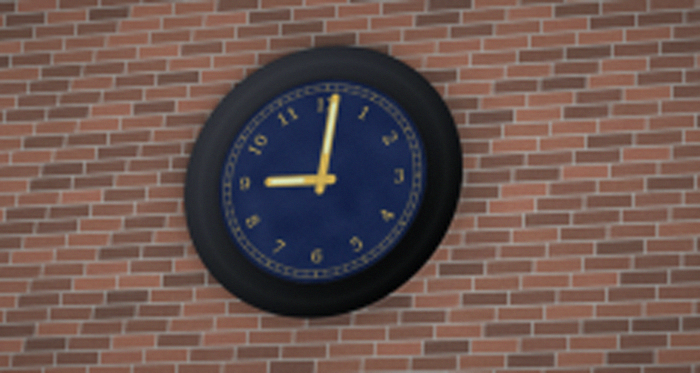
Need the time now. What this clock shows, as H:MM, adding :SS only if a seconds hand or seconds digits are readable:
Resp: 9:01
